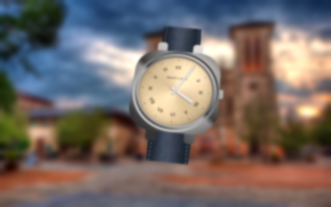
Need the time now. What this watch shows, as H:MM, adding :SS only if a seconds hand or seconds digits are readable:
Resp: 4:05
